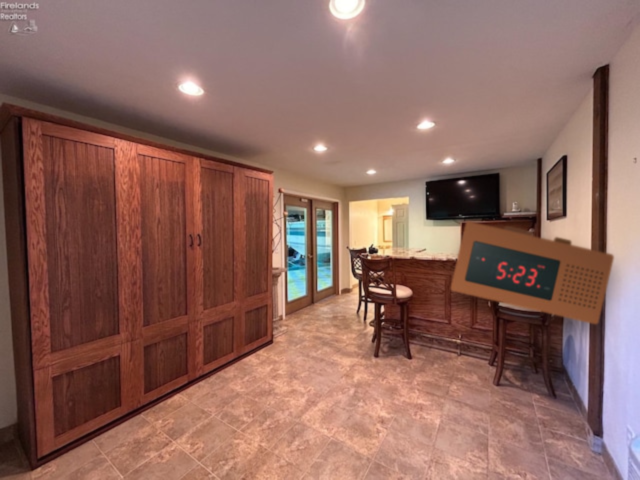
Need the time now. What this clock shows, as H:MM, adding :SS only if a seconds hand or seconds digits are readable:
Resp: 5:23
